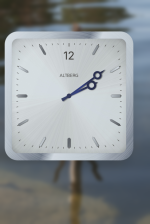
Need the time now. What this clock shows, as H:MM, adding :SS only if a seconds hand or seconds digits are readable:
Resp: 2:09
